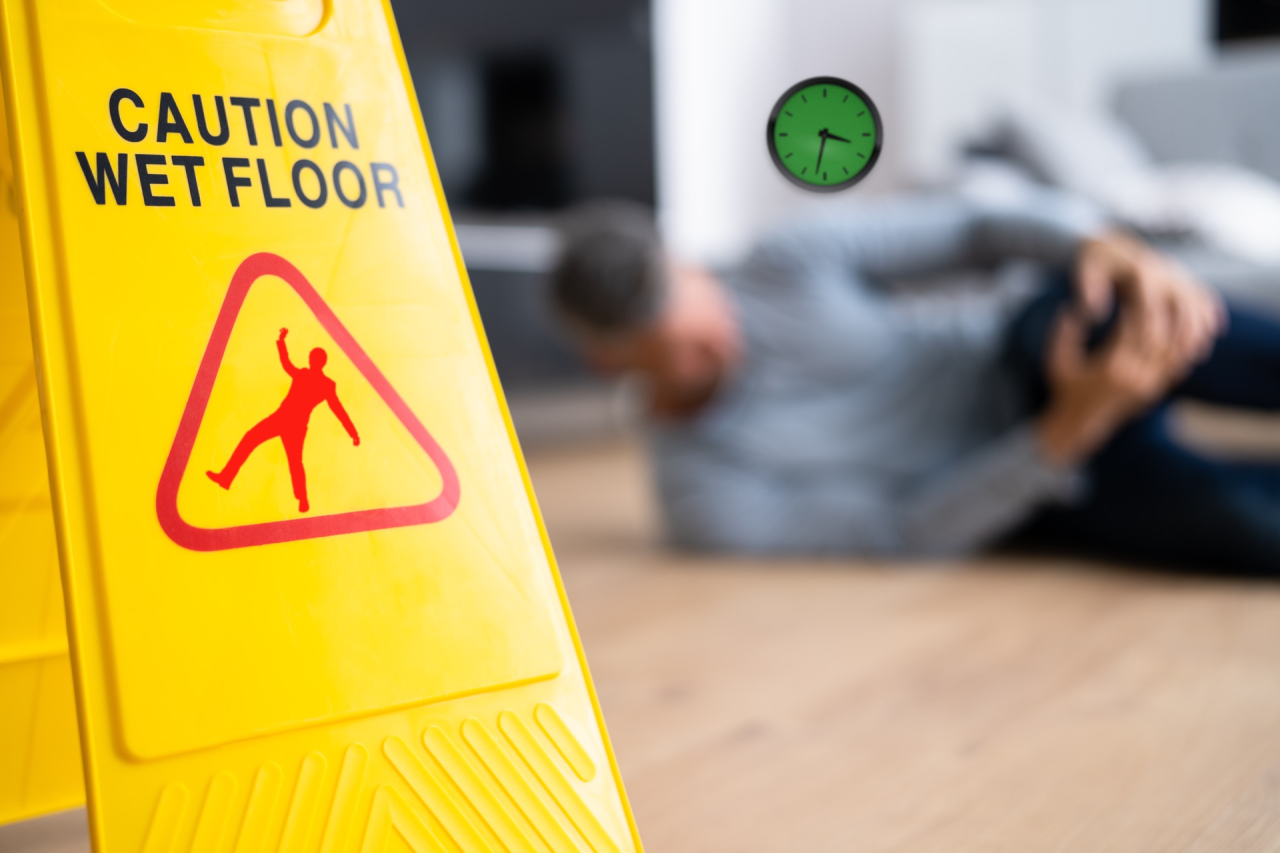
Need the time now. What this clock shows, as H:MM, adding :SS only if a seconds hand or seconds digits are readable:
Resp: 3:32
